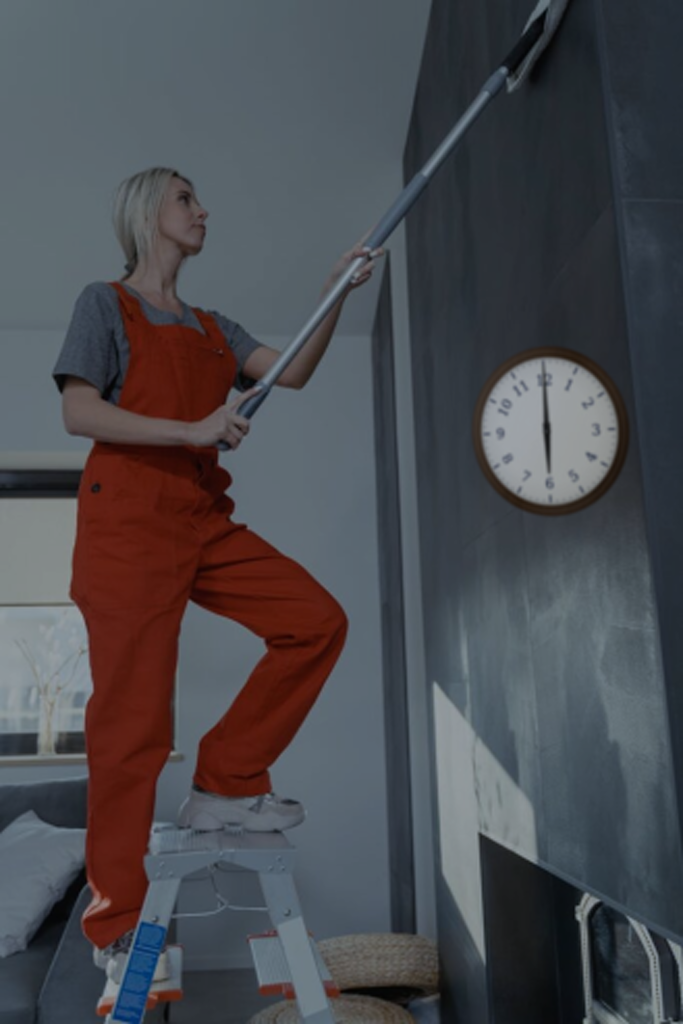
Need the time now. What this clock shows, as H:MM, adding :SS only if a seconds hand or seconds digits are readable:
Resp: 6:00
